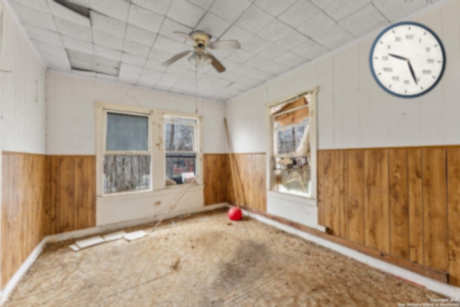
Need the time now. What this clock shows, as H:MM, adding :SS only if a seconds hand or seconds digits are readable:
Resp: 9:26
